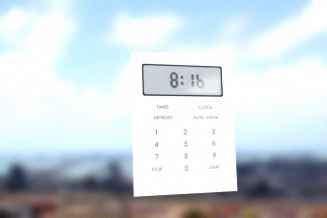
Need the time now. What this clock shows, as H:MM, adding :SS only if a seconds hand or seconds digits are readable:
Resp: 8:16
